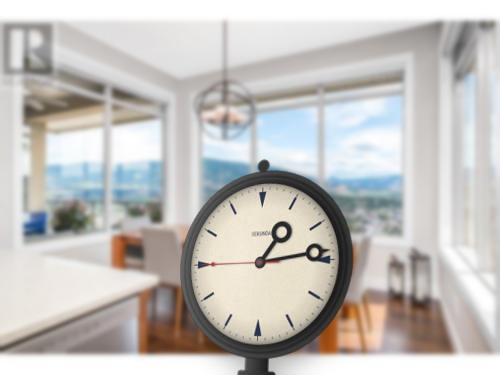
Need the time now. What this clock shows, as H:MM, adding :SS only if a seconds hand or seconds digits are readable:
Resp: 1:13:45
